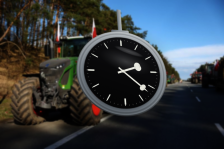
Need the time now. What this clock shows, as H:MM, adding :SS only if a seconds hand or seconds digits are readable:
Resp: 2:22
